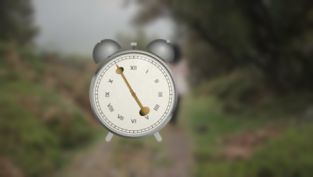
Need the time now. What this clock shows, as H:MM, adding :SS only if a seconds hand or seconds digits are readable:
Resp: 4:55
